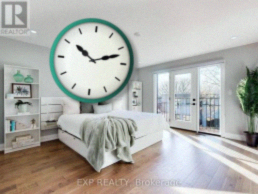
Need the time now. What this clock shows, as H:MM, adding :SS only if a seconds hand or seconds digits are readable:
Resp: 10:12
